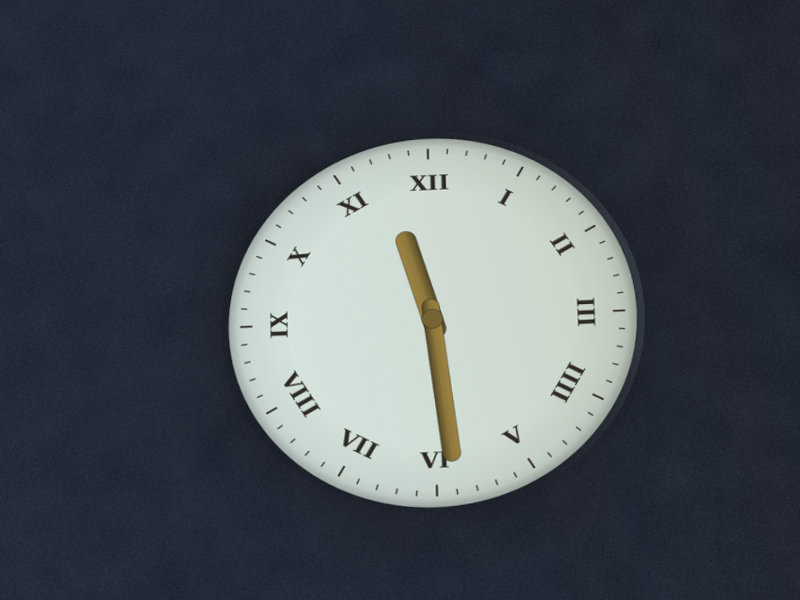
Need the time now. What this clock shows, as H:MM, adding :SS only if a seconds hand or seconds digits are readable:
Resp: 11:29
